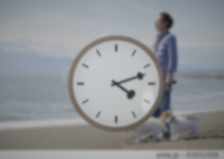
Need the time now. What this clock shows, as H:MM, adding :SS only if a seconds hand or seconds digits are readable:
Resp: 4:12
